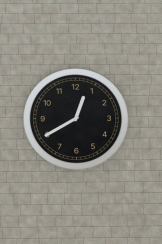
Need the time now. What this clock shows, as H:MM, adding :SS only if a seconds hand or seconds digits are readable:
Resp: 12:40
